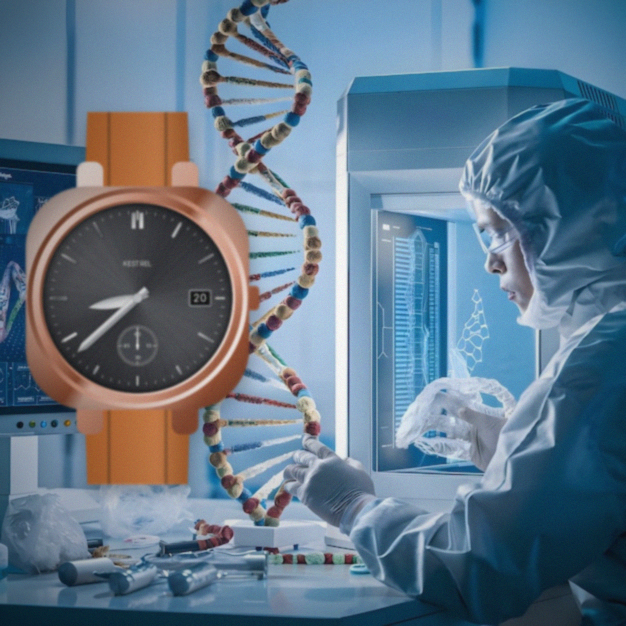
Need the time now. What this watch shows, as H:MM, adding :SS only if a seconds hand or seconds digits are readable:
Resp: 8:38
